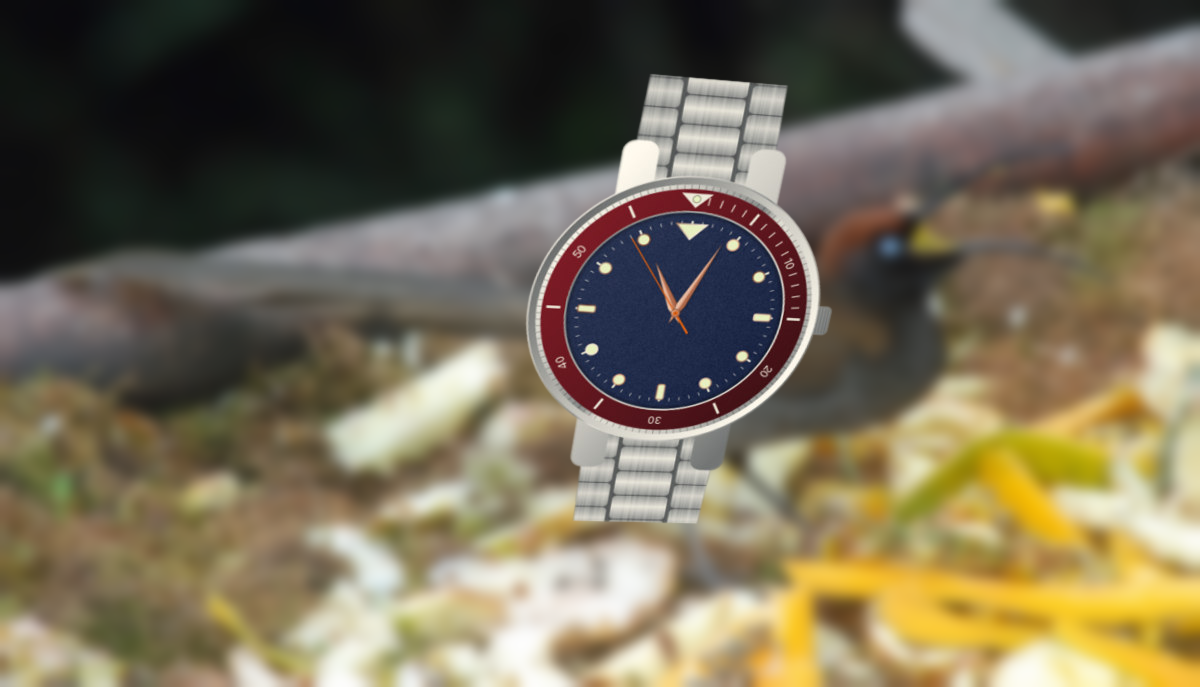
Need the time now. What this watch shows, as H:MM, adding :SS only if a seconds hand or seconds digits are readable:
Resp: 11:03:54
